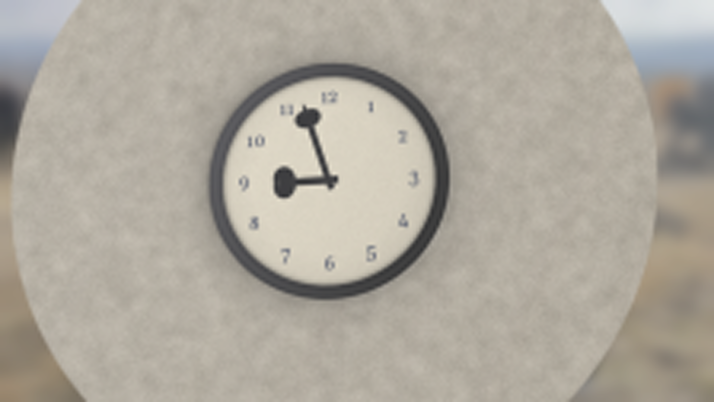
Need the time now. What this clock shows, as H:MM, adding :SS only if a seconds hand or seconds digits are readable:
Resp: 8:57
